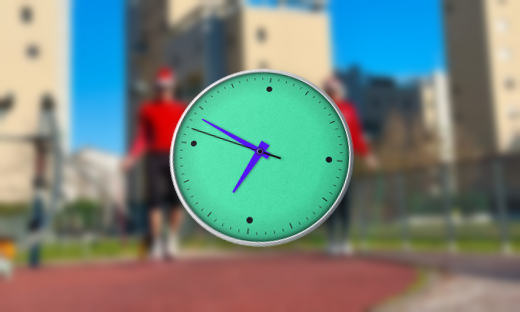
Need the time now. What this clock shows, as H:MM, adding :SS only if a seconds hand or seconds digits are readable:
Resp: 6:48:47
